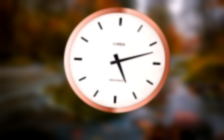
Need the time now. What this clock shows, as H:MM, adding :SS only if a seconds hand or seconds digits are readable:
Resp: 5:12
